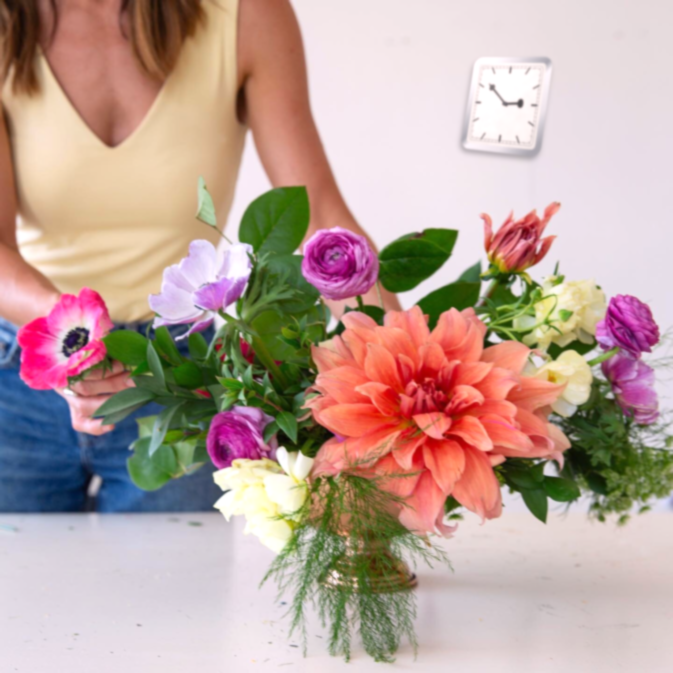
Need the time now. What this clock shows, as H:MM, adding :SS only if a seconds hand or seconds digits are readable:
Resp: 2:52
